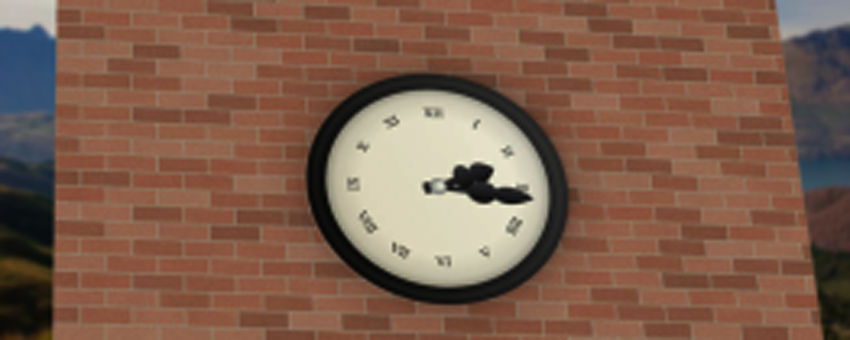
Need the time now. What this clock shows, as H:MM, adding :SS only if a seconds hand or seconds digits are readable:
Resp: 2:16
